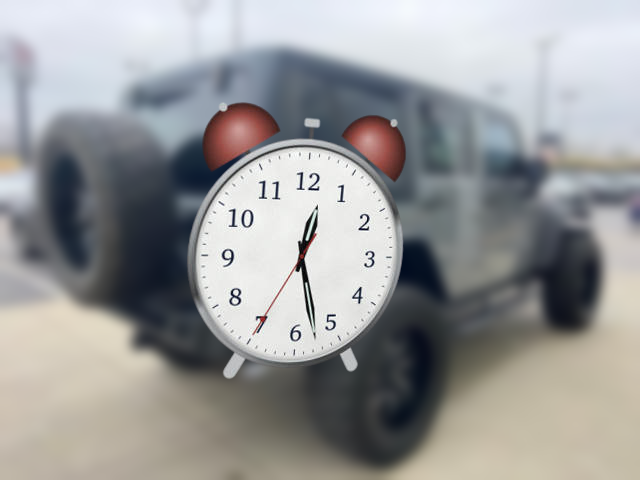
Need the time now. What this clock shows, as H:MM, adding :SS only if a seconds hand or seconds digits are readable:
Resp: 12:27:35
